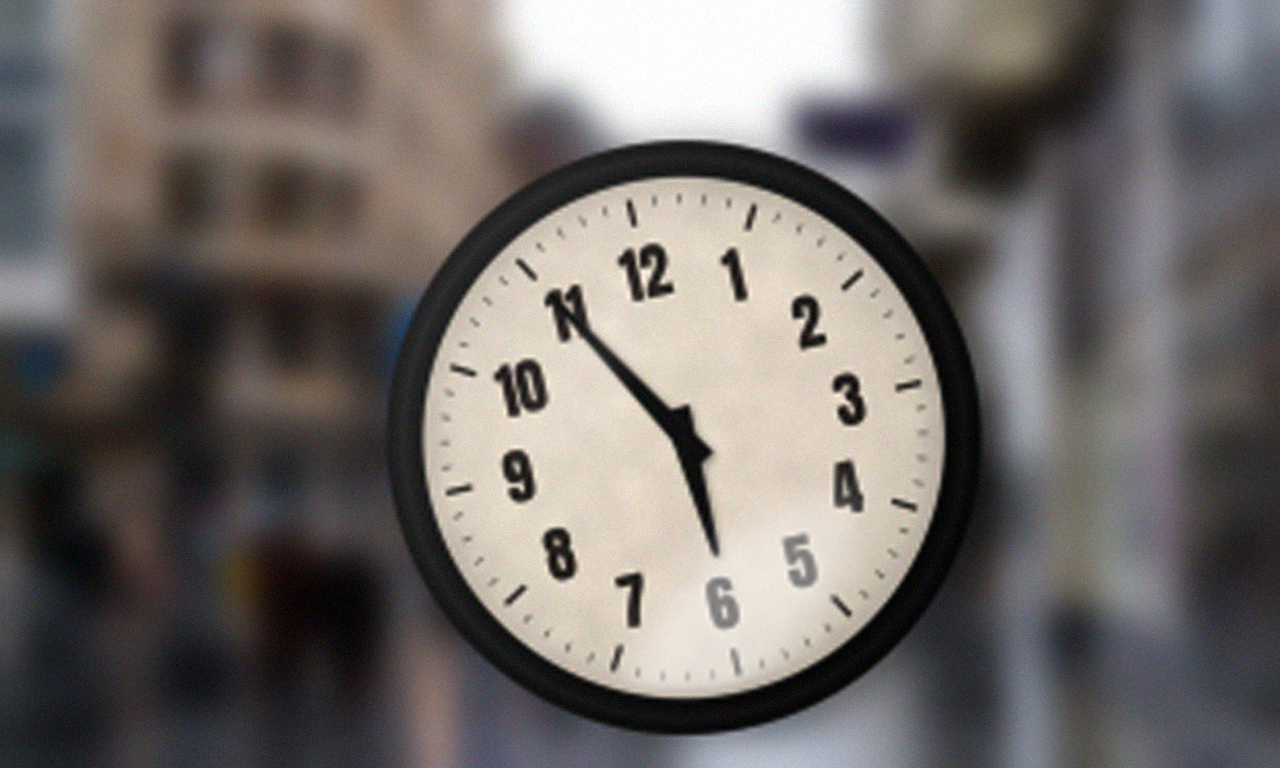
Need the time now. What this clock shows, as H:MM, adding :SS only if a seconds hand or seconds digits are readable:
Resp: 5:55
